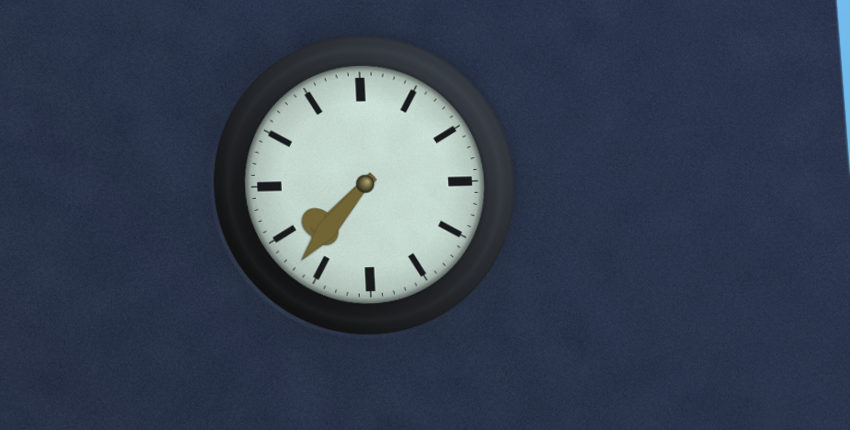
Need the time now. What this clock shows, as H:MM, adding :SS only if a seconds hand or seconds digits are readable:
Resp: 7:37
